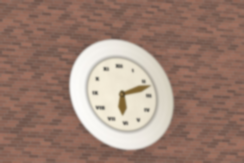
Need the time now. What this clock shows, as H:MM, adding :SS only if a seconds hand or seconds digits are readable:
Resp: 6:12
